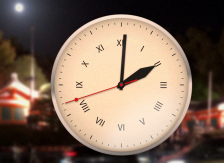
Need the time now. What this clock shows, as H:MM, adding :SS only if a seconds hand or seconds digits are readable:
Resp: 2:00:42
